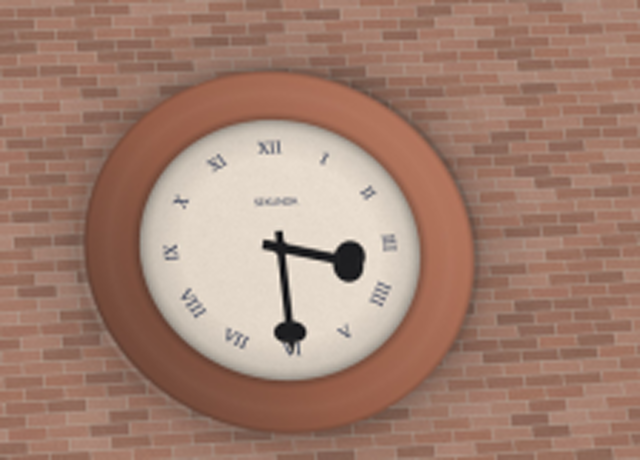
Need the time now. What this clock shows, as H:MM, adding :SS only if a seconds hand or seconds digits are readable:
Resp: 3:30
